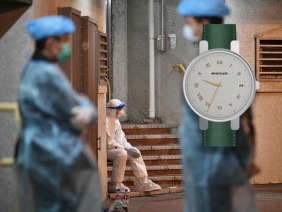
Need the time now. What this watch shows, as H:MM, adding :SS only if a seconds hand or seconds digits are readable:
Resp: 9:34
